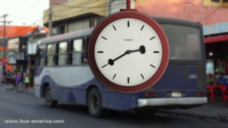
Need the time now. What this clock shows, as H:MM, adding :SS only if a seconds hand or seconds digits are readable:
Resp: 2:40
